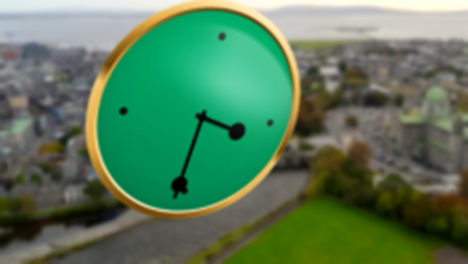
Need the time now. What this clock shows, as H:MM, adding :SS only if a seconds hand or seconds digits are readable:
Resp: 3:31
